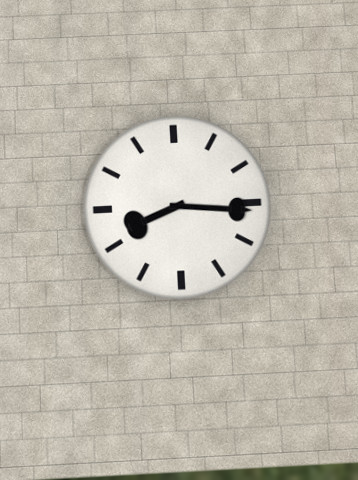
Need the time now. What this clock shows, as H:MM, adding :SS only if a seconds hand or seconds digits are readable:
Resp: 8:16
